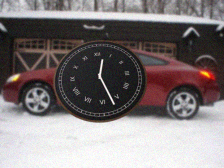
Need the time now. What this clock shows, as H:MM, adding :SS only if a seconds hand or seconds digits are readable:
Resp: 12:27
